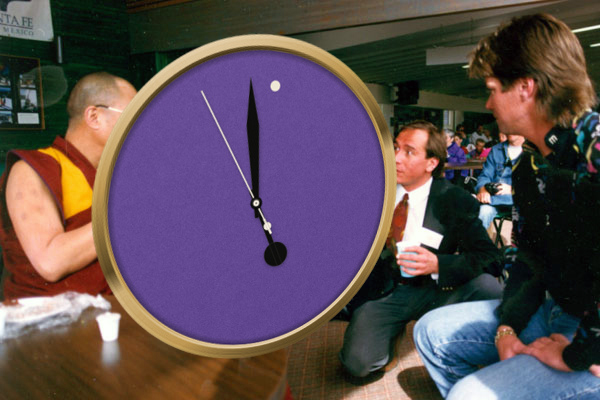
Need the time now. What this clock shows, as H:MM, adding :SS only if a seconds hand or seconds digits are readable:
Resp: 4:57:54
